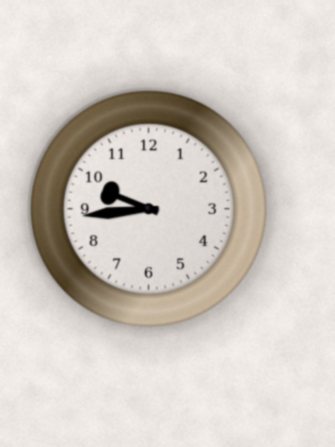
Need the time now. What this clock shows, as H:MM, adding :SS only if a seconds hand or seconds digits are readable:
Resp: 9:44
